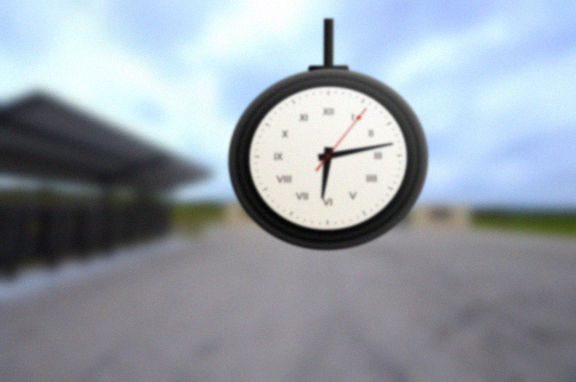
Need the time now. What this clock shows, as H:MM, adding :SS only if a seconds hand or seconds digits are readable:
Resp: 6:13:06
